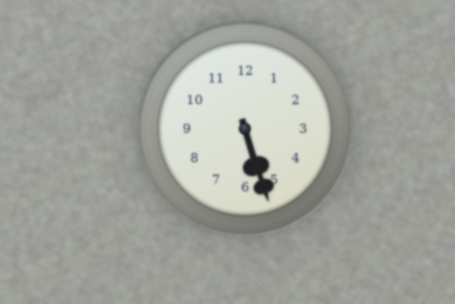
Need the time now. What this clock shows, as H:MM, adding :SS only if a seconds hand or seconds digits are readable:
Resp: 5:27
